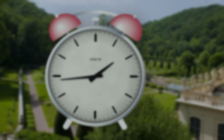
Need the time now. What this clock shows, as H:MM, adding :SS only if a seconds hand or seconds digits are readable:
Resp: 1:44
